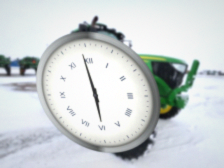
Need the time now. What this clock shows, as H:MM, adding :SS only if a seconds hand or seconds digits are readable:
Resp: 5:59
